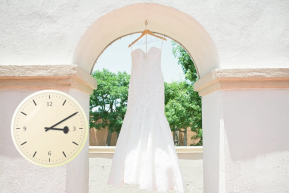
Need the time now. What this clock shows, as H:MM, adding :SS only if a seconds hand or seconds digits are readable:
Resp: 3:10
